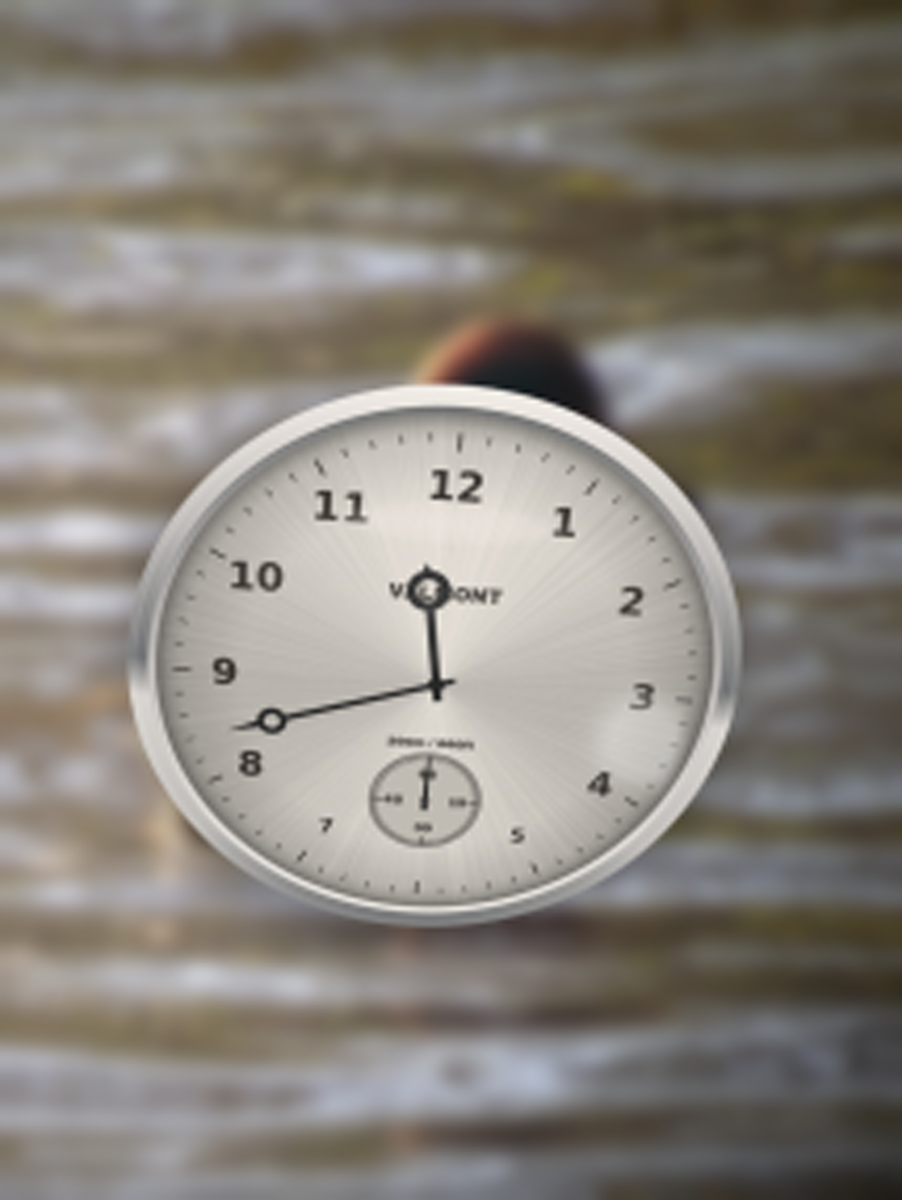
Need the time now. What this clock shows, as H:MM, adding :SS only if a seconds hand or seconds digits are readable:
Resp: 11:42
